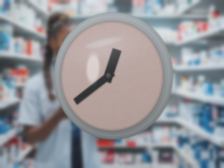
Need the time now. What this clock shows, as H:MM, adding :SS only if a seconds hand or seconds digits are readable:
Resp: 12:39
